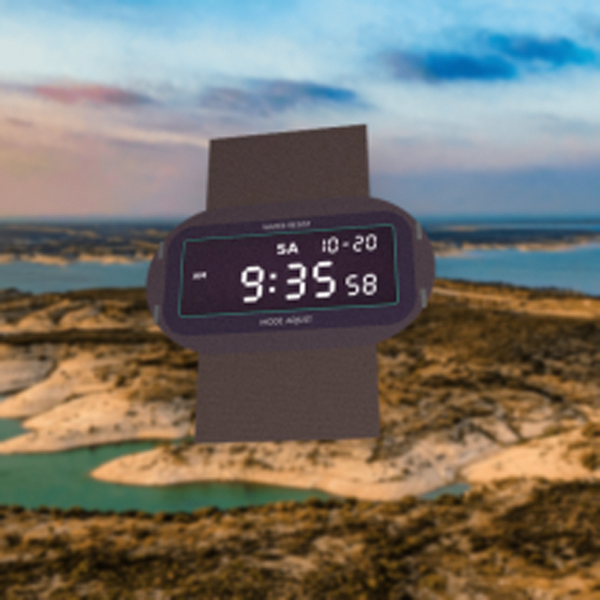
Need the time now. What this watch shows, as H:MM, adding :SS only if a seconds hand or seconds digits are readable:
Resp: 9:35:58
